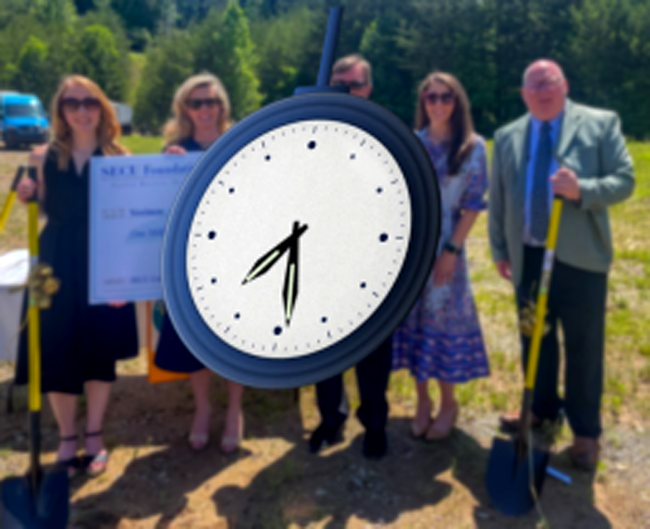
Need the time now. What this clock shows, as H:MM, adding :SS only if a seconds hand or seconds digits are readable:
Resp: 7:29
